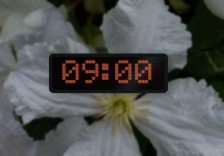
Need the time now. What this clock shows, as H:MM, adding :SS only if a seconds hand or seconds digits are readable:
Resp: 9:00
